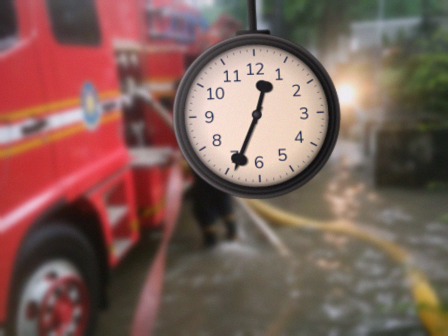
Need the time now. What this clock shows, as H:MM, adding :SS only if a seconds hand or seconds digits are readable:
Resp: 12:34
